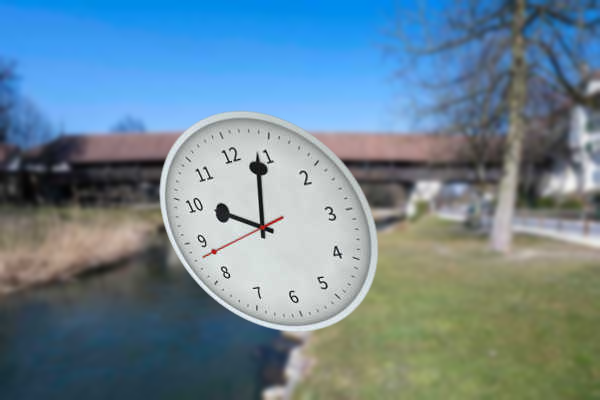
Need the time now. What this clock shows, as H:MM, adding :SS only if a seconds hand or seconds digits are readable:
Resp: 10:03:43
